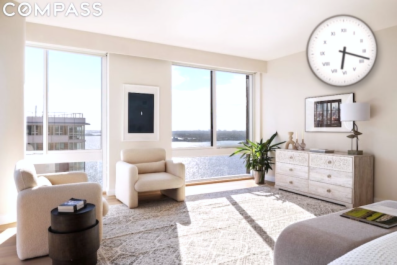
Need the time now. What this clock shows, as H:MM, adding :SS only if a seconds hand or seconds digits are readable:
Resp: 6:18
